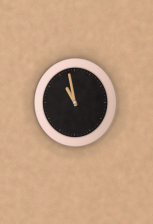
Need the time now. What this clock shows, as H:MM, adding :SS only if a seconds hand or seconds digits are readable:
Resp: 10:58
